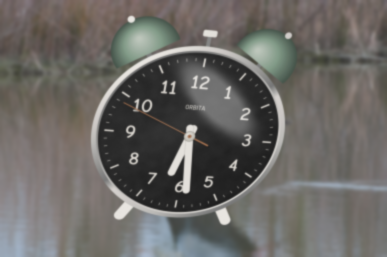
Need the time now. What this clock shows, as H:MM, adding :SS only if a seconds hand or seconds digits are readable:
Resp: 6:28:49
